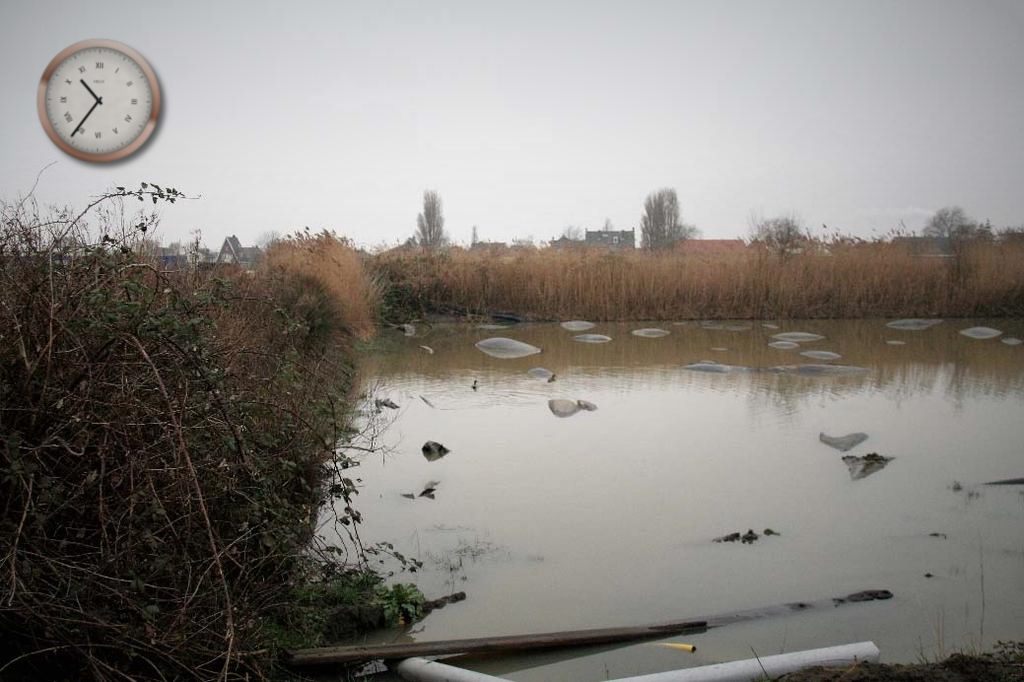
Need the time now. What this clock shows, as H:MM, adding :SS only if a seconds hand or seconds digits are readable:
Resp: 10:36
